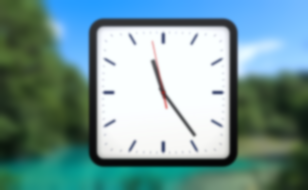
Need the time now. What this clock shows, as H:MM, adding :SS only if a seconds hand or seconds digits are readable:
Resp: 11:23:58
